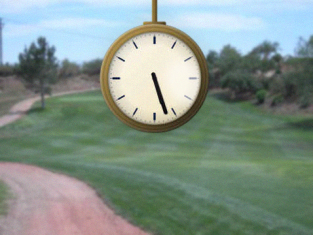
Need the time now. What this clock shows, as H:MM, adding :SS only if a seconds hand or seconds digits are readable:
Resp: 5:27
